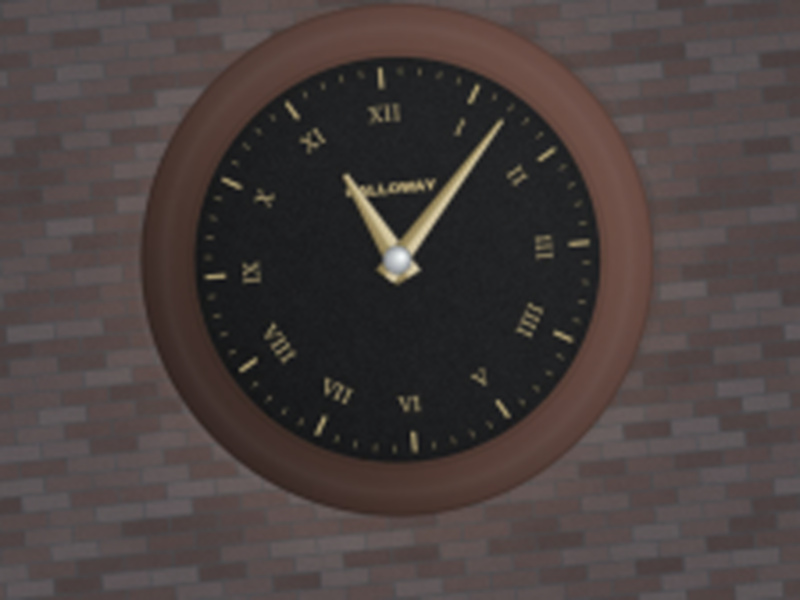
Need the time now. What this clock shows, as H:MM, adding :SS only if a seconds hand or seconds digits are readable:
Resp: 11:07
